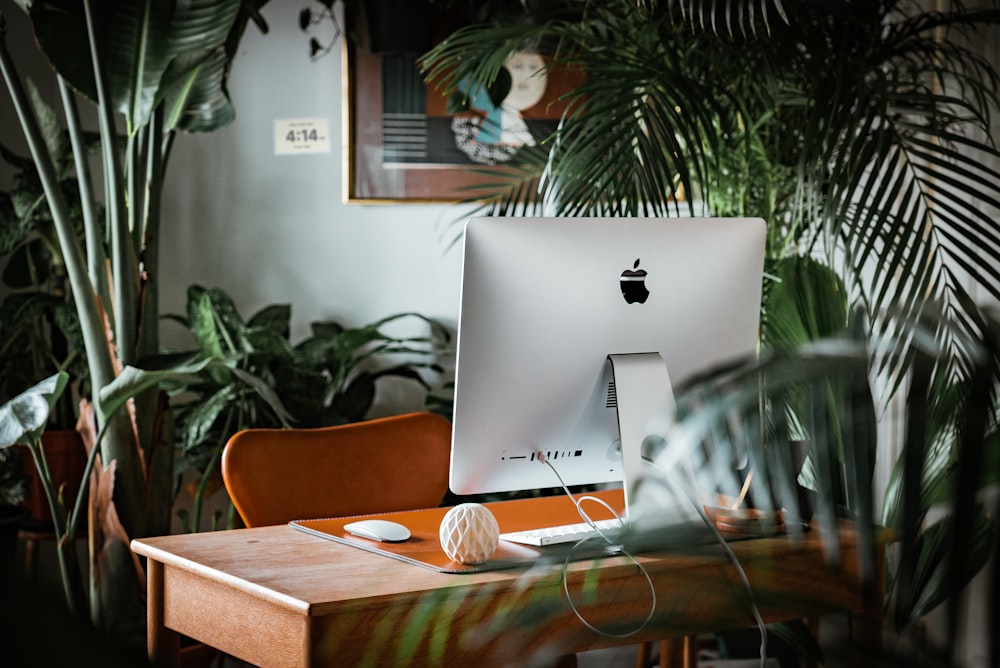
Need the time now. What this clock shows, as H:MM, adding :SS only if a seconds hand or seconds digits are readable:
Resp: 4:14
